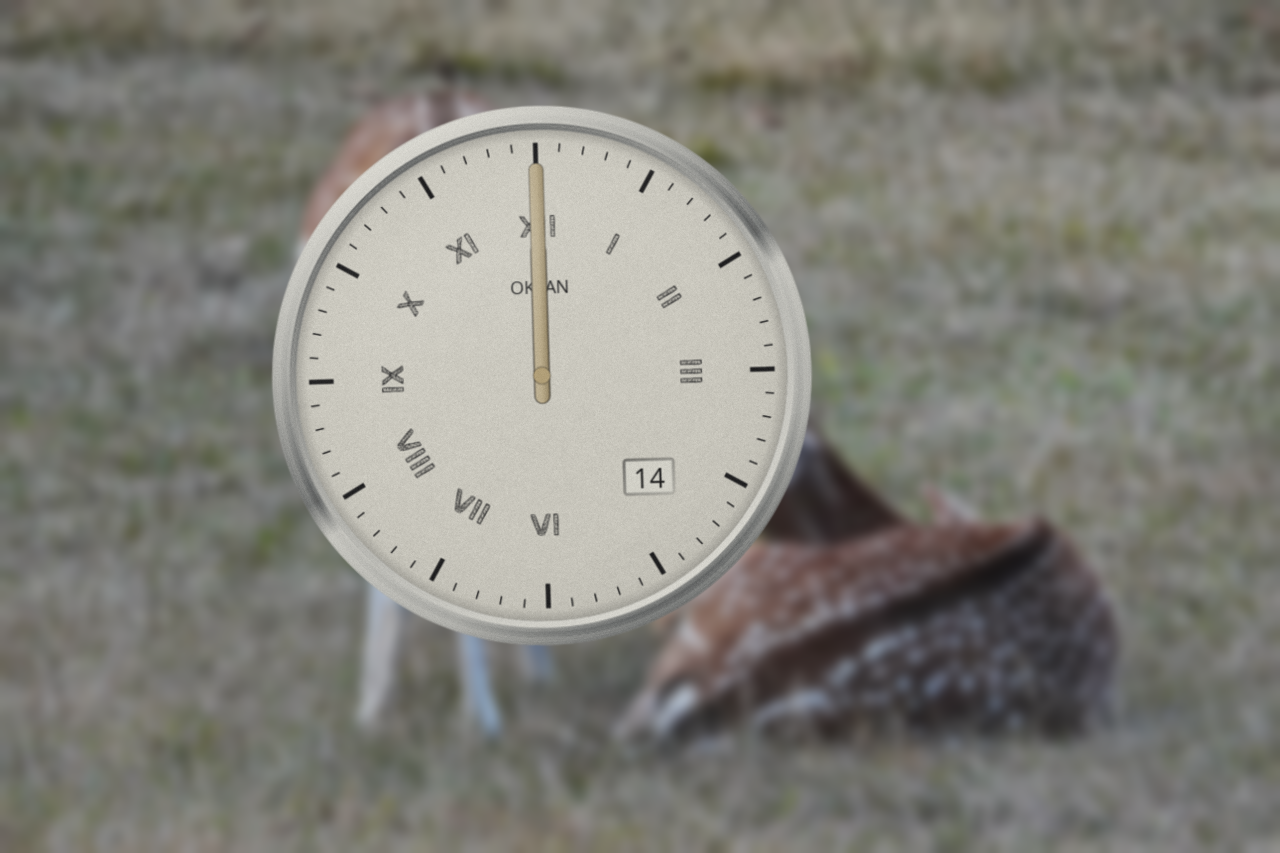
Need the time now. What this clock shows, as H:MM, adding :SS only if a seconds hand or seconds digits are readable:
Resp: 12:00
